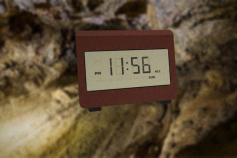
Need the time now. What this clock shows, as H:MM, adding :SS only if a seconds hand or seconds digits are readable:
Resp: 11:56
